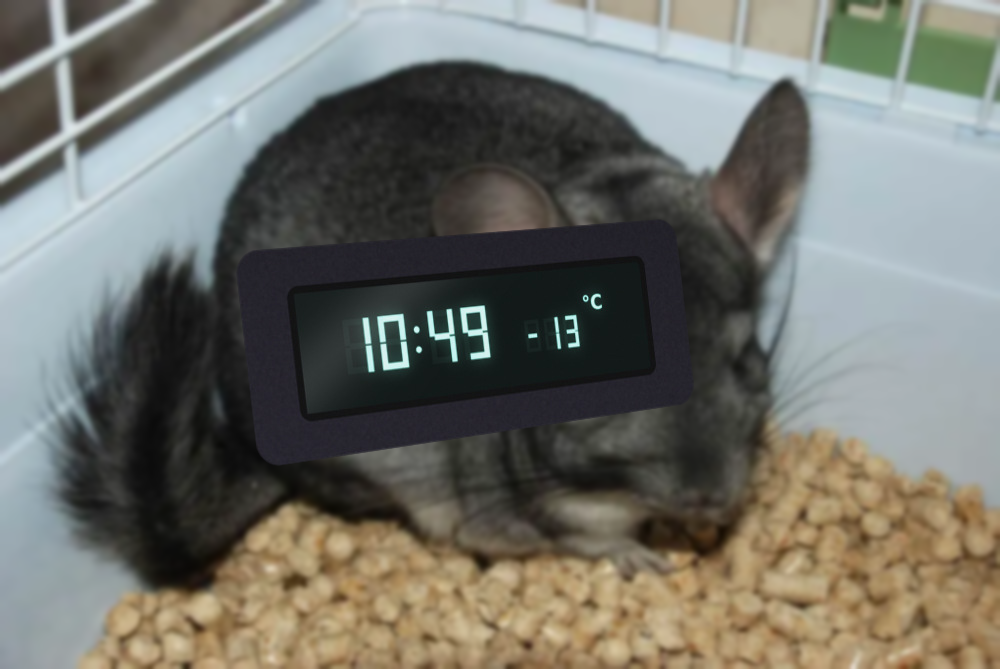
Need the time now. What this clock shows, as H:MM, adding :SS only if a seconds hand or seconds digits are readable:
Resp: 10:49
